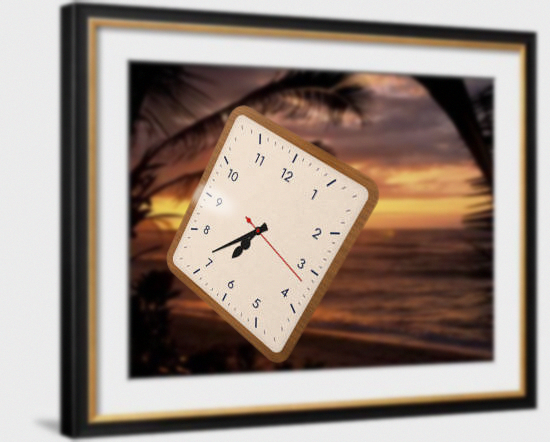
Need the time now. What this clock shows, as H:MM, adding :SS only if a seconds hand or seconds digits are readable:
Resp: 6:36:17
